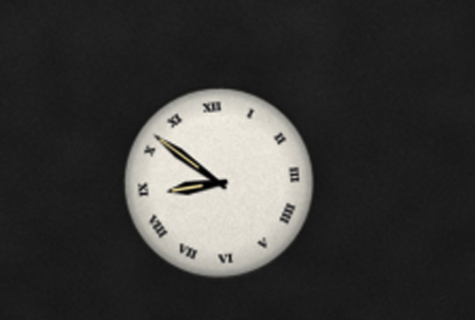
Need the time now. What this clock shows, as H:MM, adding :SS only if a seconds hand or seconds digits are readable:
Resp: 8:52
